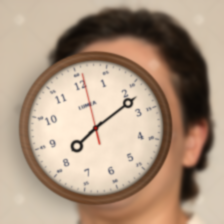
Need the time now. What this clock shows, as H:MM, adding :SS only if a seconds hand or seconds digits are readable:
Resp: 8:12:01
